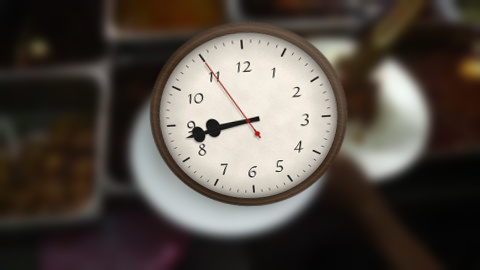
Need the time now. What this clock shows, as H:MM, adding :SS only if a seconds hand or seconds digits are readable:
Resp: 8:42:55
